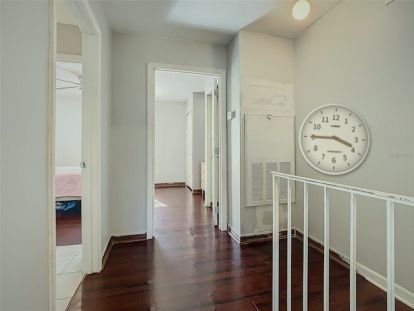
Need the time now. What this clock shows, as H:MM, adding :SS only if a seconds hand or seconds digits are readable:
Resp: 3:45
